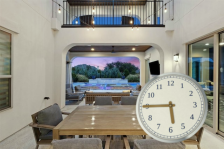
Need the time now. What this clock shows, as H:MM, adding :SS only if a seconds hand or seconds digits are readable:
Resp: 5:45
